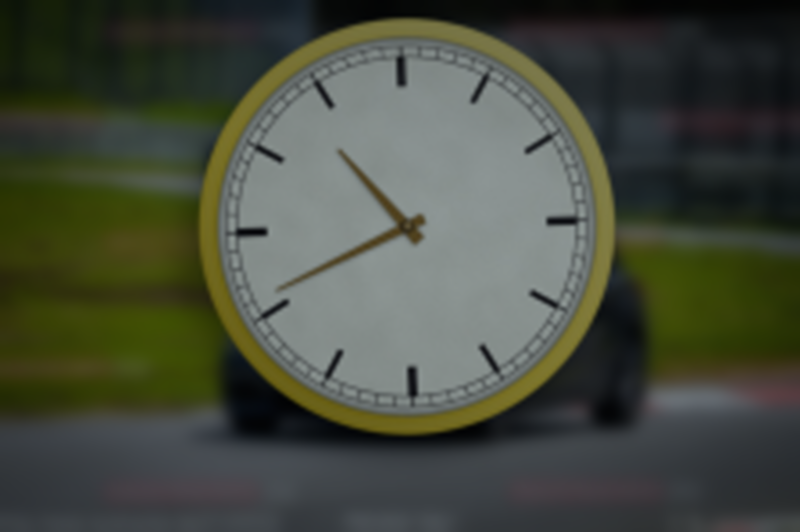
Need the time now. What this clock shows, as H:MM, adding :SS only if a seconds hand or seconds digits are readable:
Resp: 10:41
